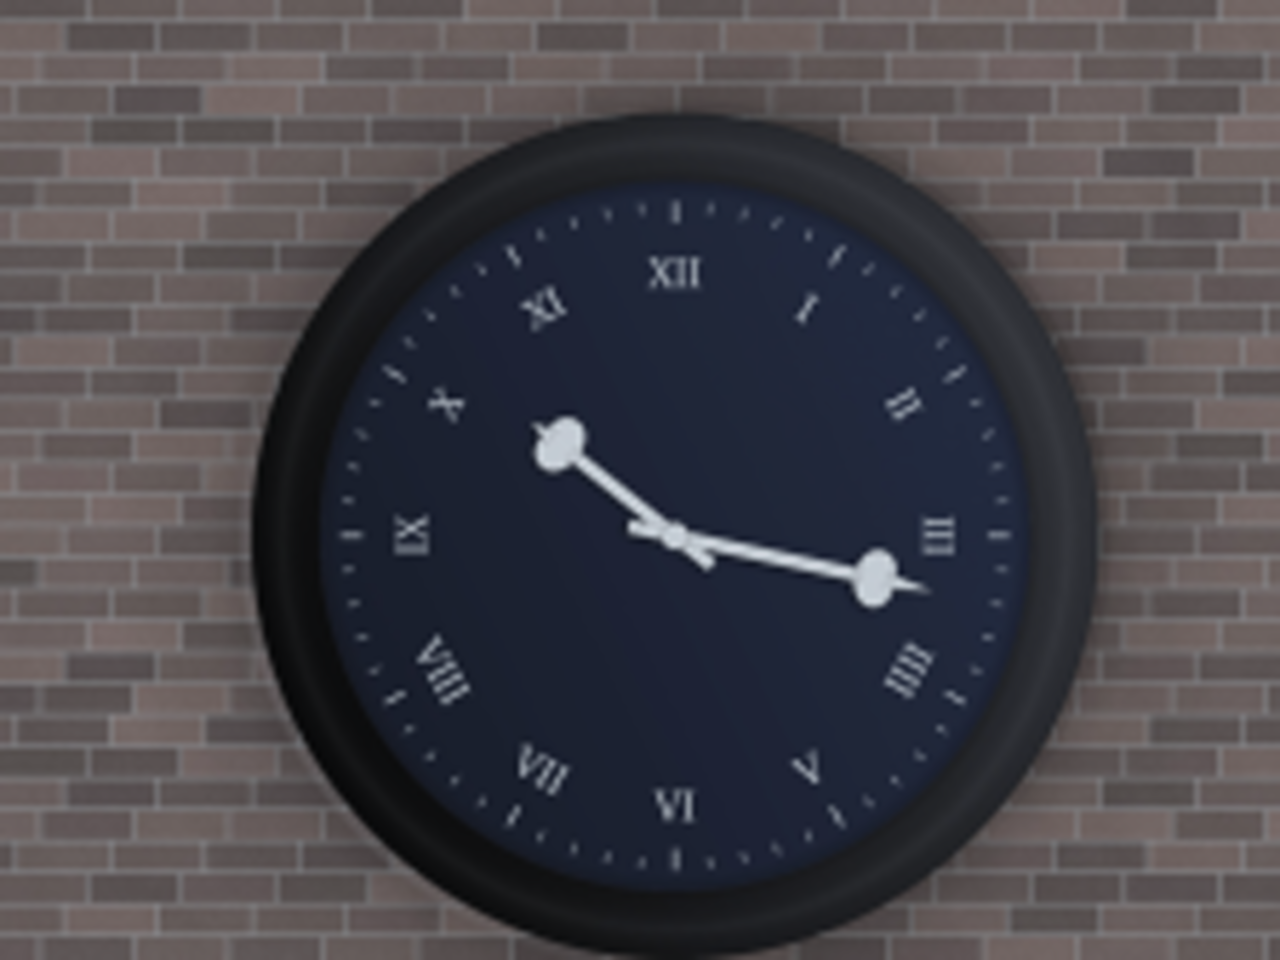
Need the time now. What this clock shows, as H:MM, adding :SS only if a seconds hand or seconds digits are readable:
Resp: 10:17
